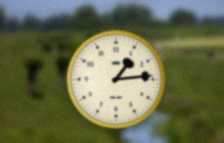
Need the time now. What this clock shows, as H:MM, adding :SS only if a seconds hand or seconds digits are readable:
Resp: 1:14
